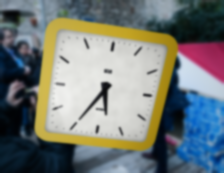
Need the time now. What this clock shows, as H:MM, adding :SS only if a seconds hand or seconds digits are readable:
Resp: 5:35
